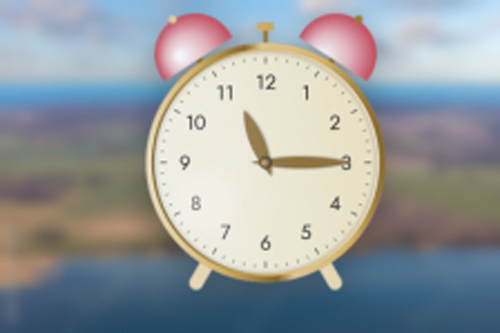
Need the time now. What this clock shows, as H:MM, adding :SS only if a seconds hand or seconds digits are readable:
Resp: 11:15
